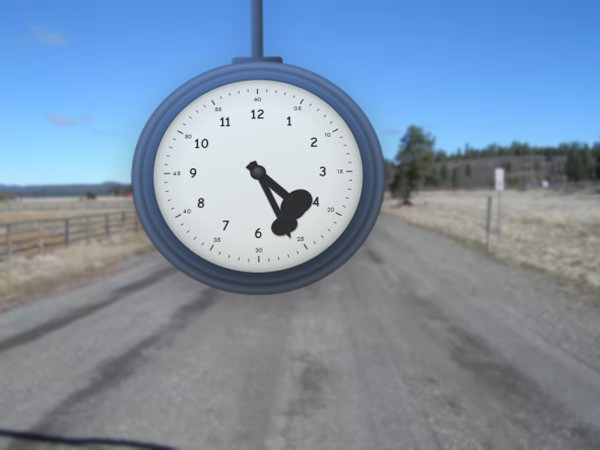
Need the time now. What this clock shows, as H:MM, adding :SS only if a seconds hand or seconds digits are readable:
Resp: 4:26
